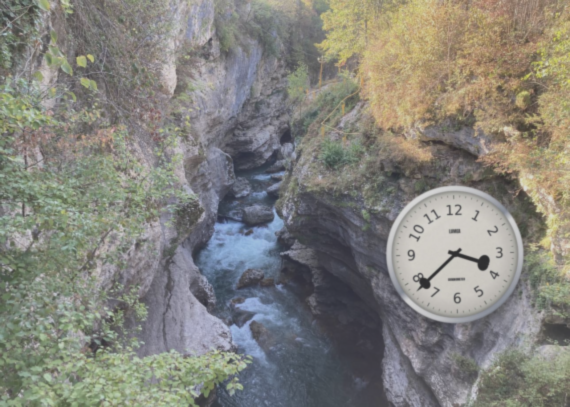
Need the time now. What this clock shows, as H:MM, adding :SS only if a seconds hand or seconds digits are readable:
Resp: 3:38
